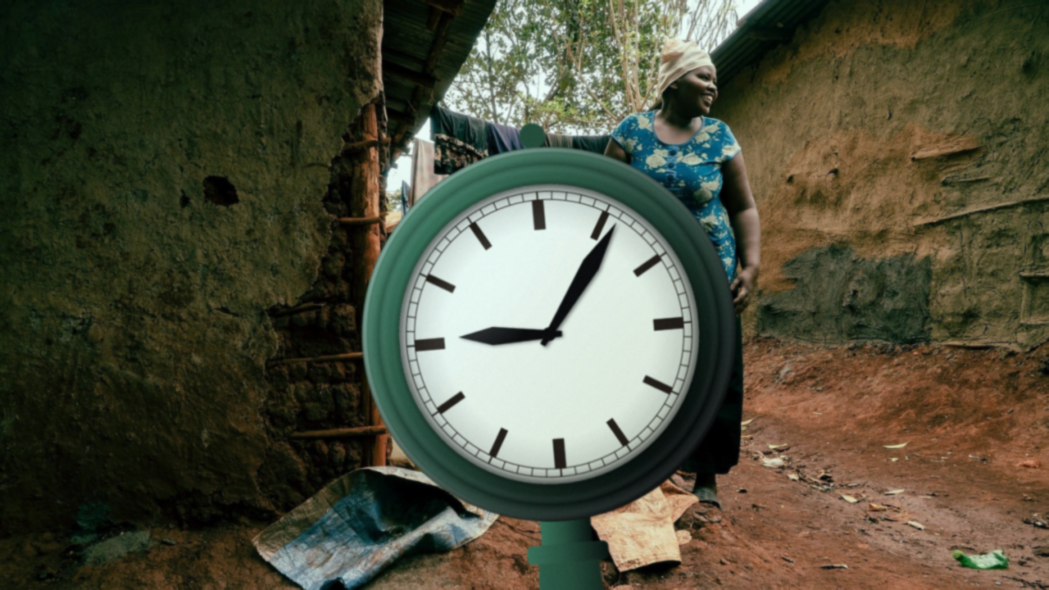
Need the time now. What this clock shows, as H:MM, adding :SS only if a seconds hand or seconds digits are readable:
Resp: 9:06
